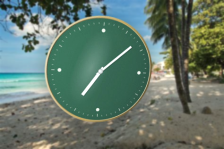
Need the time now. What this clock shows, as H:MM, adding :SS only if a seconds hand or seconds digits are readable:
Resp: 7:08
